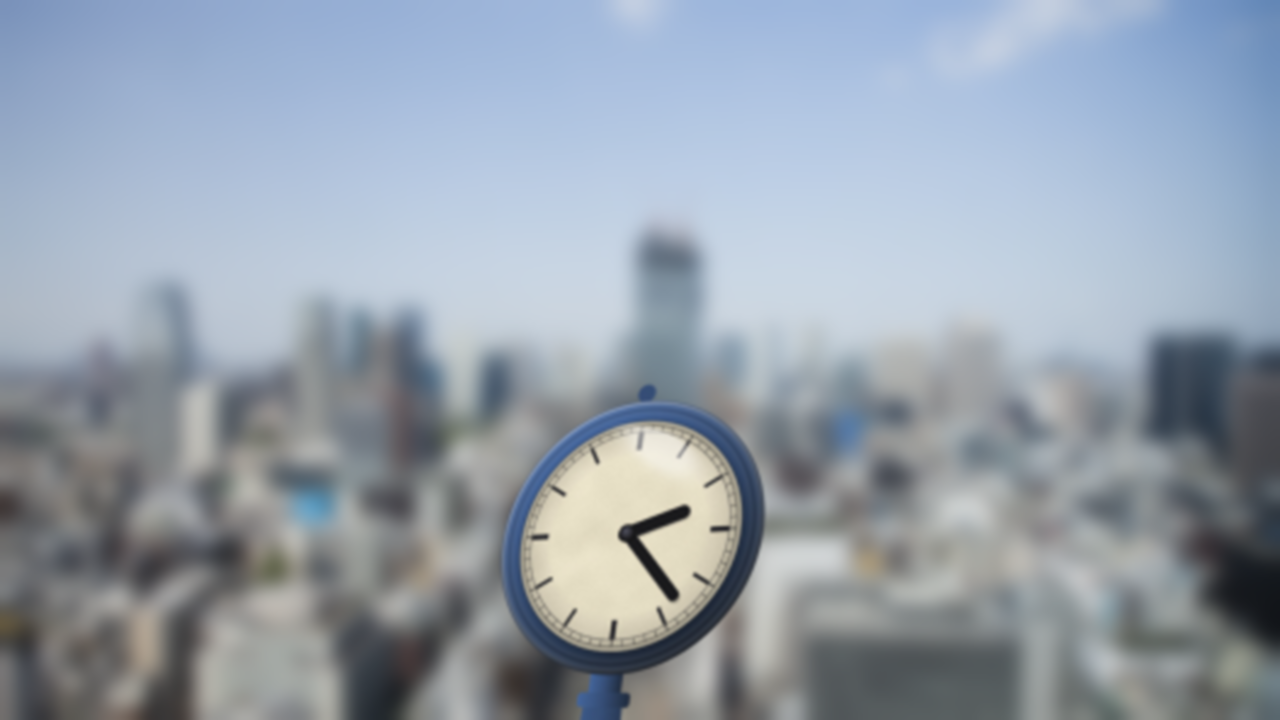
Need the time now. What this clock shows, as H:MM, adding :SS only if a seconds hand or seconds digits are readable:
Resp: 2:23
